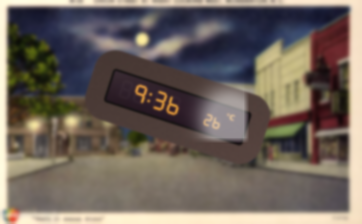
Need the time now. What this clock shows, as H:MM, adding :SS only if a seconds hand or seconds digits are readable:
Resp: 9:36
